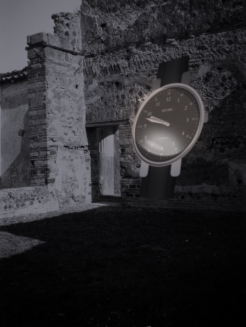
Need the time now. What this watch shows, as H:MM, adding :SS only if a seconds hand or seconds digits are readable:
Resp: 9:48
